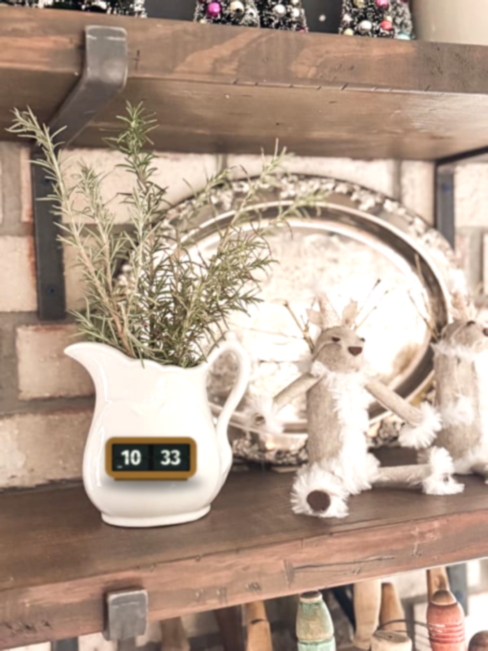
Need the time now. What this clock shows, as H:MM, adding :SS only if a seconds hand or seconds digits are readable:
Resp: 10:33
